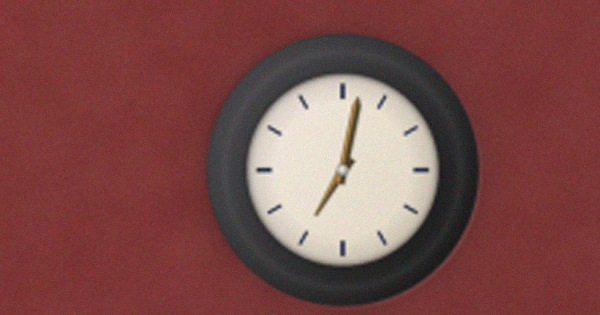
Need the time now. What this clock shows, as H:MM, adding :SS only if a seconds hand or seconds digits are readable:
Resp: 7:02
